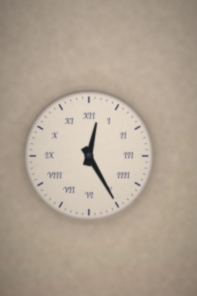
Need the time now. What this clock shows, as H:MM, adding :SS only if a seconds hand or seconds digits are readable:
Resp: 12:25
